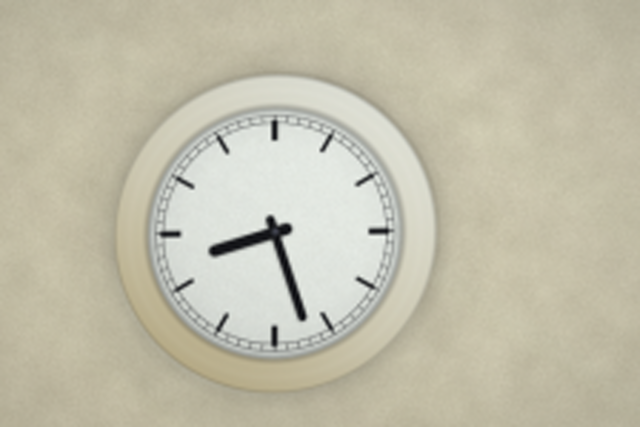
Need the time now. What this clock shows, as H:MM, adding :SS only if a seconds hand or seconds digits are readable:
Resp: 8:27
